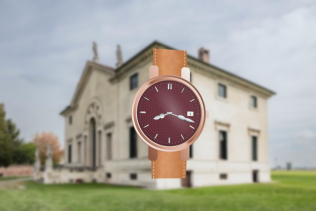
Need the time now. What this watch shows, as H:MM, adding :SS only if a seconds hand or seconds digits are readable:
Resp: 8:18
